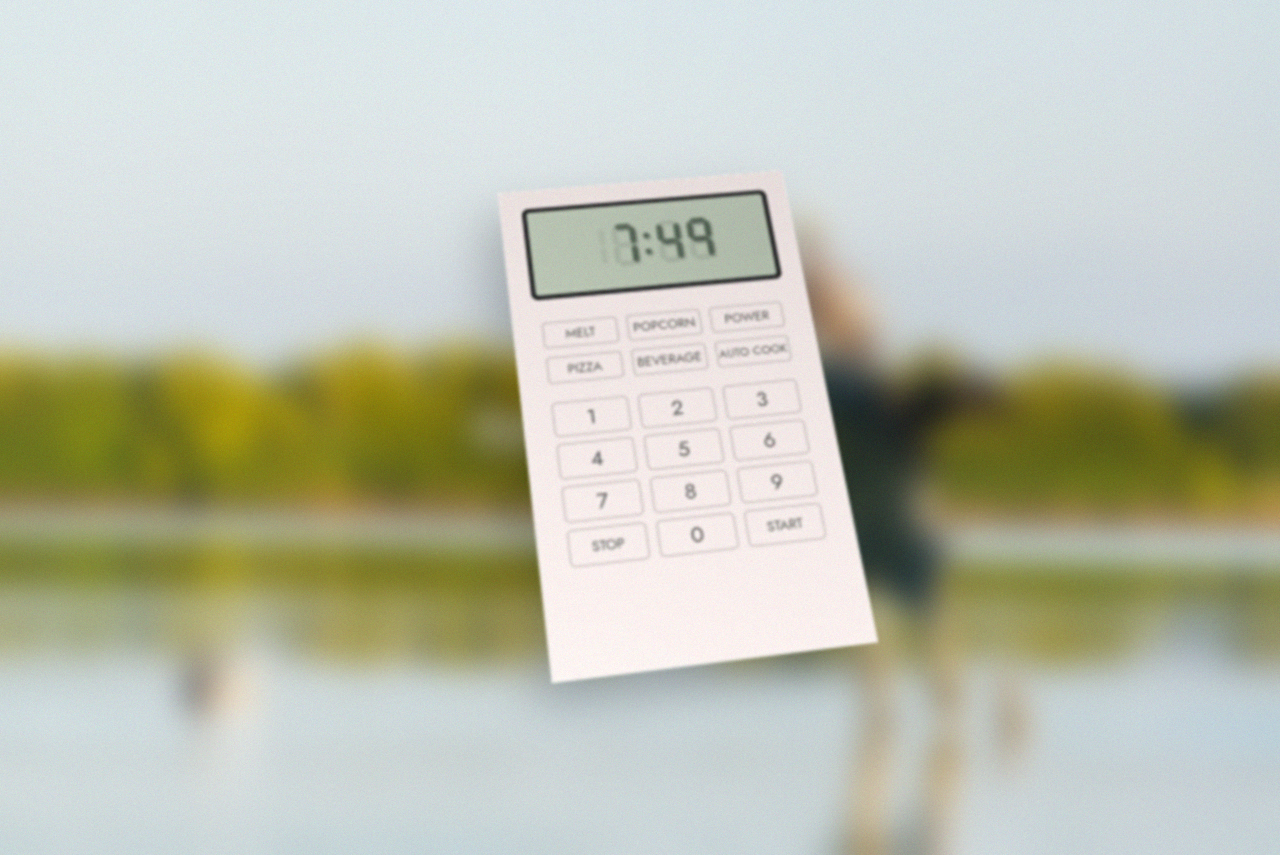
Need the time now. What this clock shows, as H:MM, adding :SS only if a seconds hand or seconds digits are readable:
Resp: 7:49
